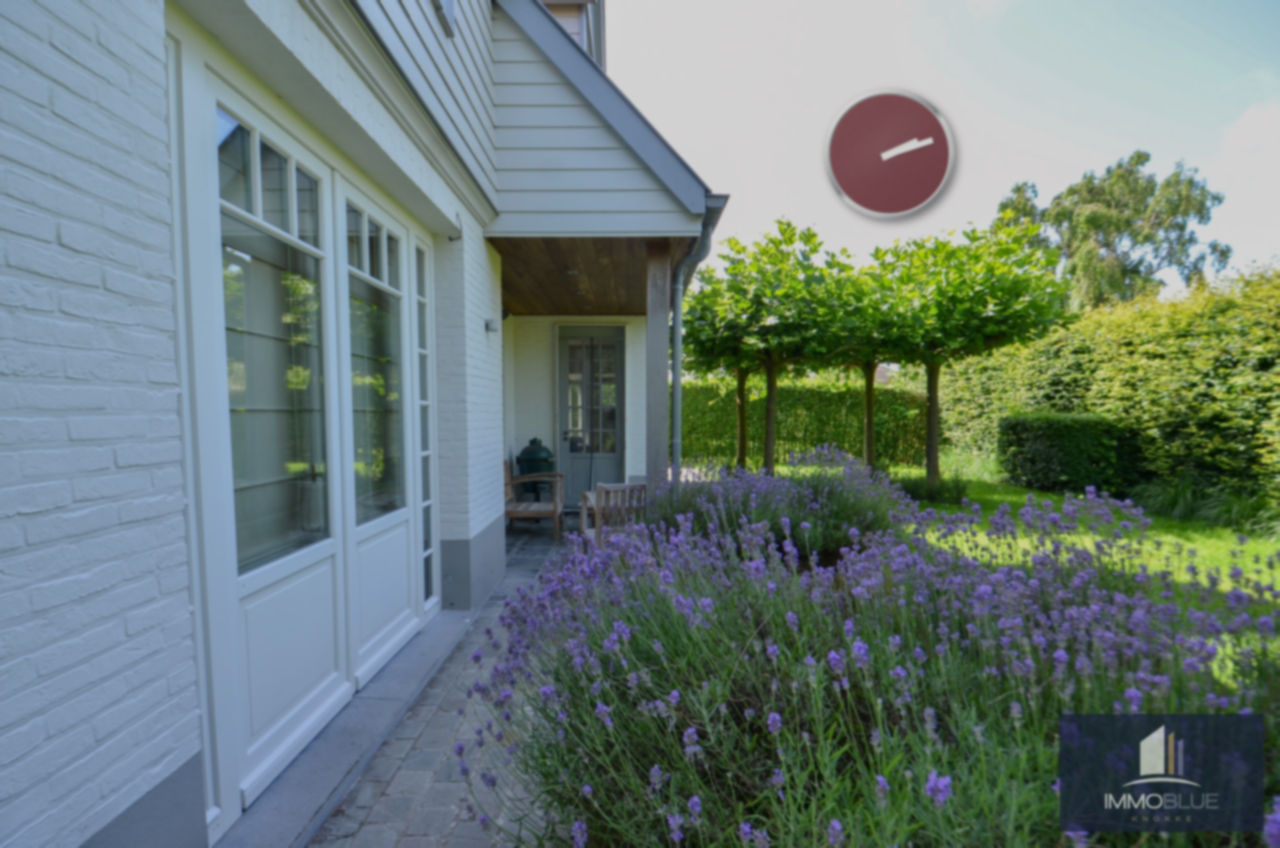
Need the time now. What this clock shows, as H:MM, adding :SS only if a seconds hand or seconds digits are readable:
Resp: 2:12
